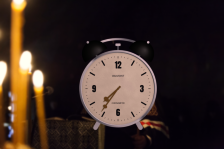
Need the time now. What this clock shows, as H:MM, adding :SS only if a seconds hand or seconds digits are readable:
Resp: 7:36
